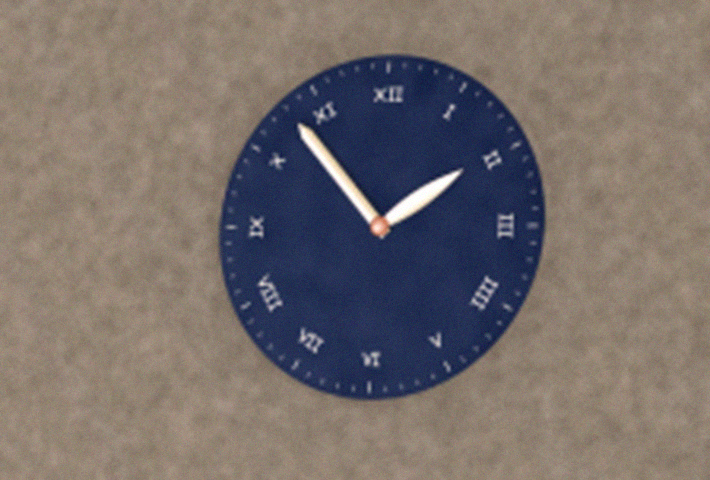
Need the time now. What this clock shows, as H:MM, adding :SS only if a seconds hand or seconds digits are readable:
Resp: 1:53
